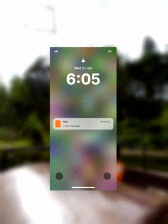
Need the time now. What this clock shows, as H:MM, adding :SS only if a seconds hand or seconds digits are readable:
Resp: 6:05
